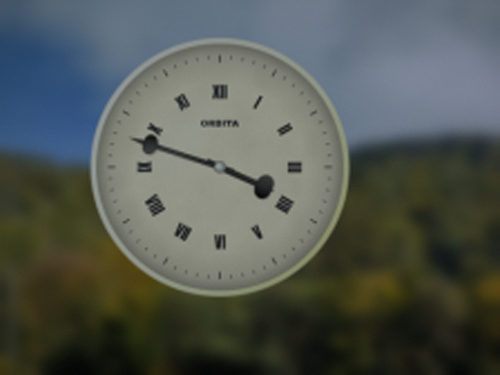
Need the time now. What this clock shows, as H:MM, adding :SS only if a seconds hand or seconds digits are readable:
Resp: 3:48
